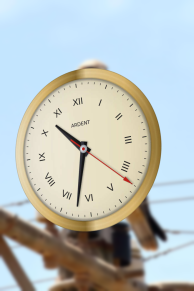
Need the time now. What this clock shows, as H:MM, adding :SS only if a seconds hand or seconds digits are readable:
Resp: 10:32:22
